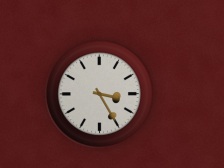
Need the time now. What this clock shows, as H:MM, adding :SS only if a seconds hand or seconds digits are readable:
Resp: 3:25
